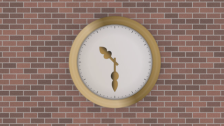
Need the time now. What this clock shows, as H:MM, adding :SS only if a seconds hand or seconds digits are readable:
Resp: 10:30
